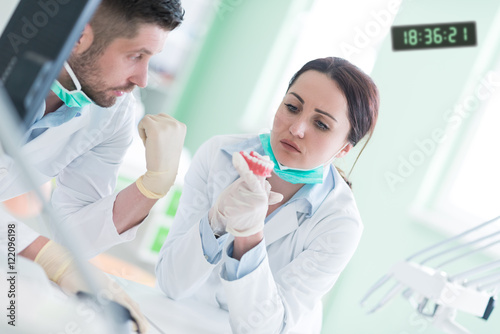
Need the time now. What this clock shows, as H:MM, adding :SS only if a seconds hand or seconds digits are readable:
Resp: 18:36:21
